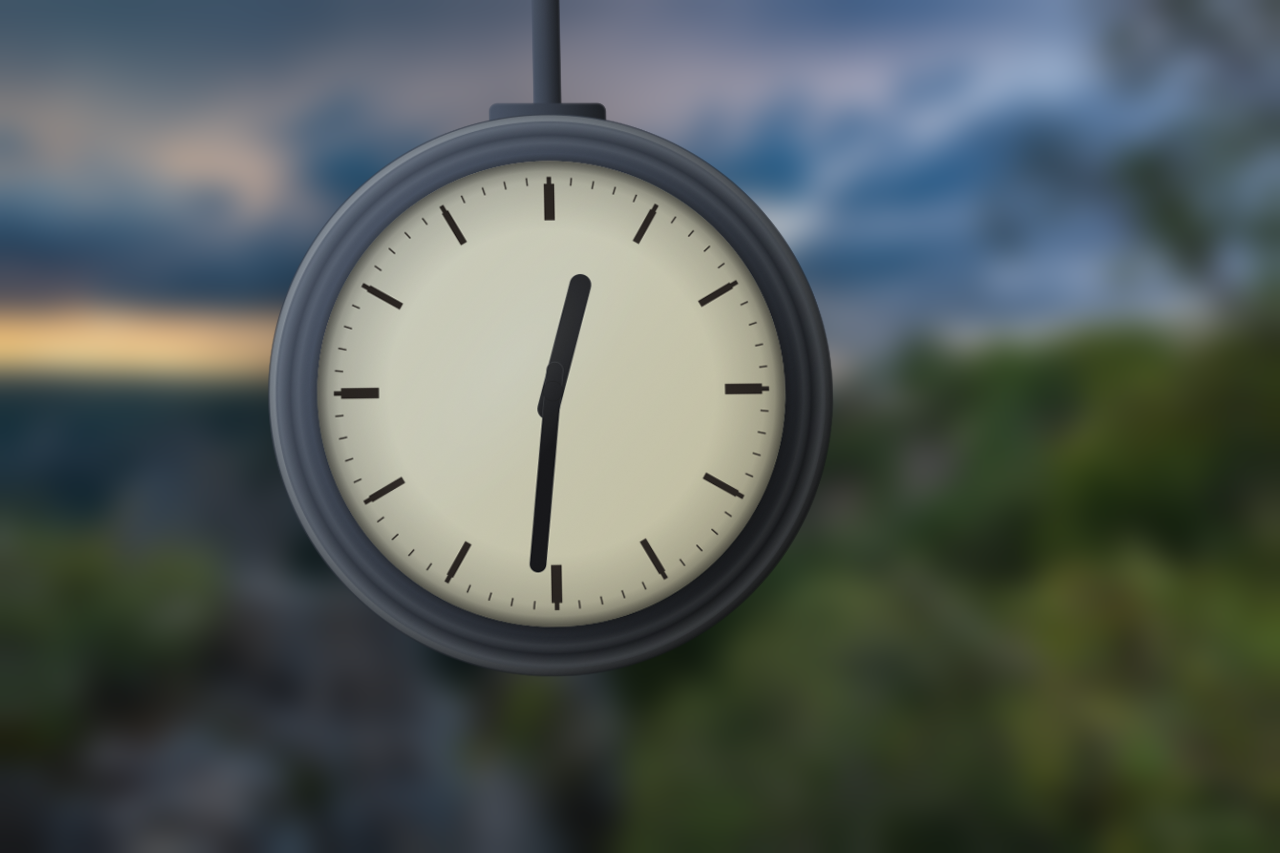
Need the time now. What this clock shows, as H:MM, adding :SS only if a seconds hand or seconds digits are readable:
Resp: 12:31
